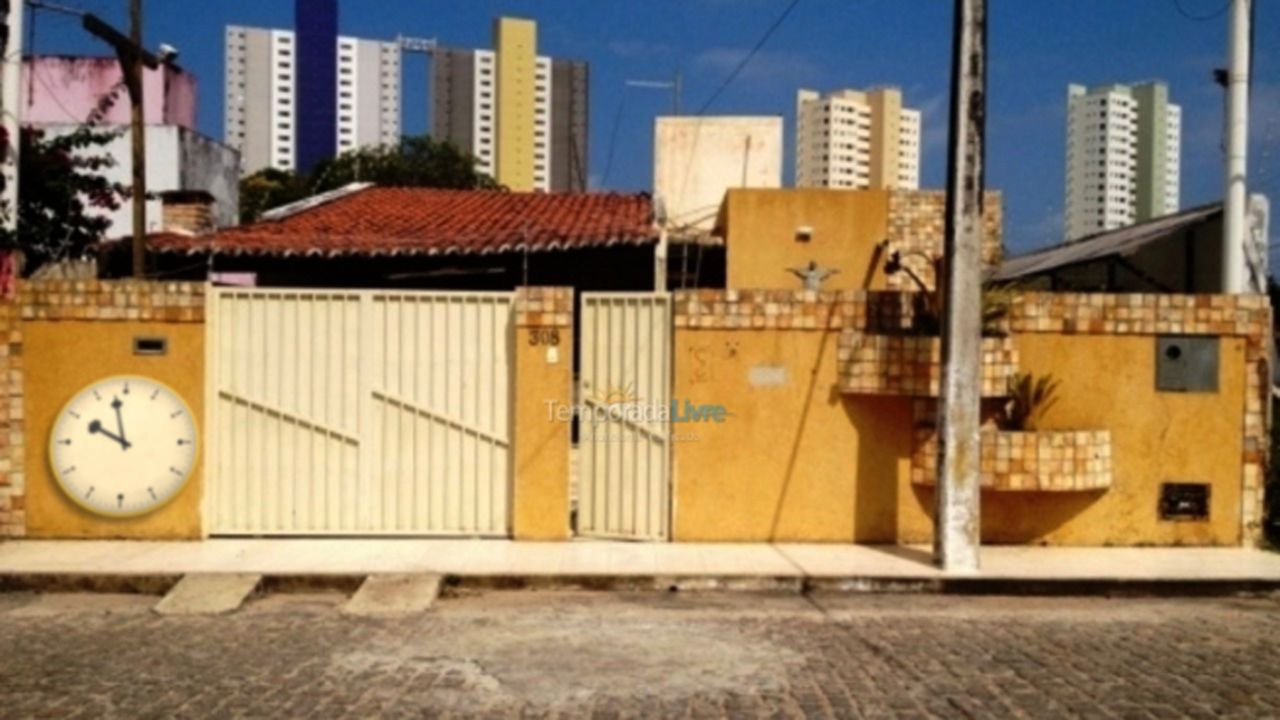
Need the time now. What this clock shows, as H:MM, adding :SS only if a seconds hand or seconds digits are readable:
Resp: 9:58
